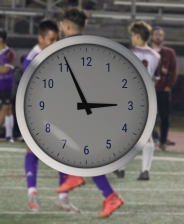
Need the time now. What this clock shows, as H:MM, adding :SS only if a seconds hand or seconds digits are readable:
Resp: 2:56
